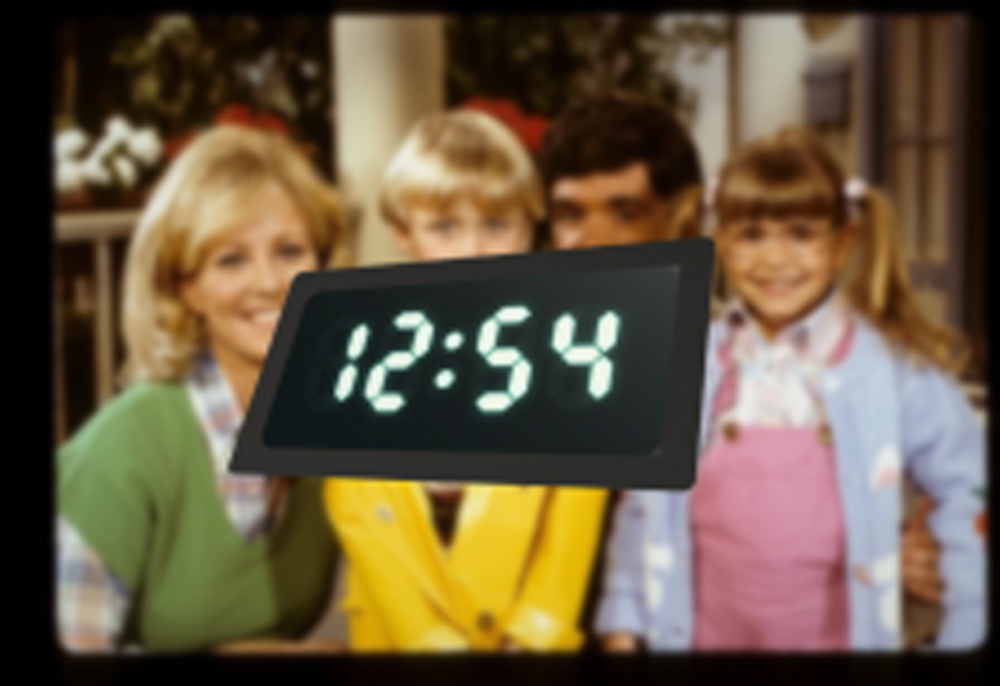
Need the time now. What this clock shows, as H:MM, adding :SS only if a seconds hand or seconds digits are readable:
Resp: 12:54
